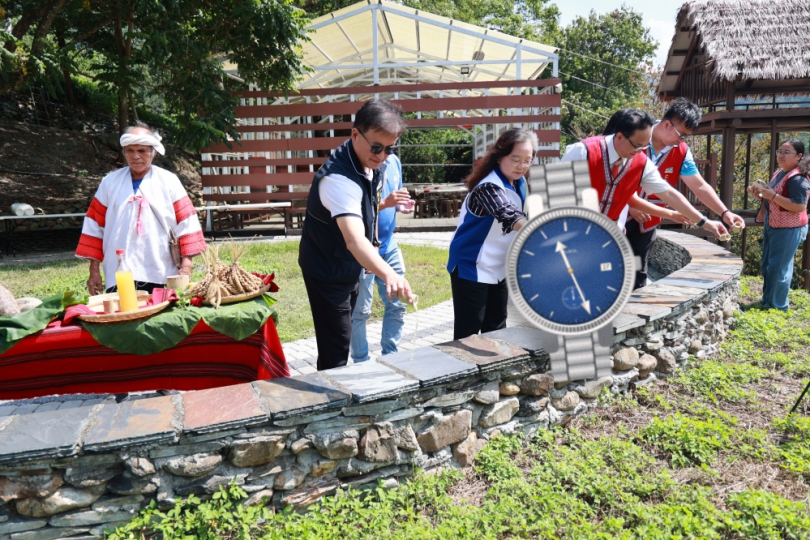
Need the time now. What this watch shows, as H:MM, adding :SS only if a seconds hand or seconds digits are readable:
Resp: 11:27
